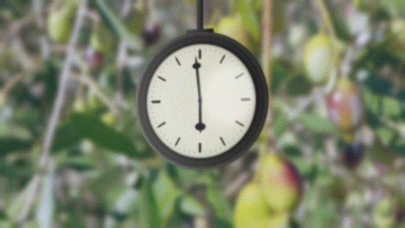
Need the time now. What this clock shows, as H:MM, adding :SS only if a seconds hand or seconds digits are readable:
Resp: 5:59
